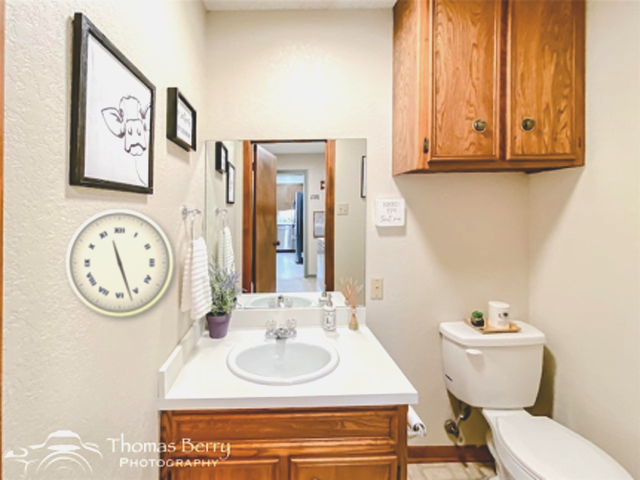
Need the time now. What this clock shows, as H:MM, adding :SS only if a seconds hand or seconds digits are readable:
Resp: 11:27
